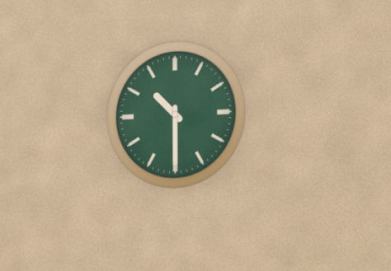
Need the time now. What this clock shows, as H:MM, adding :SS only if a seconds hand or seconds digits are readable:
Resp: 10:30
